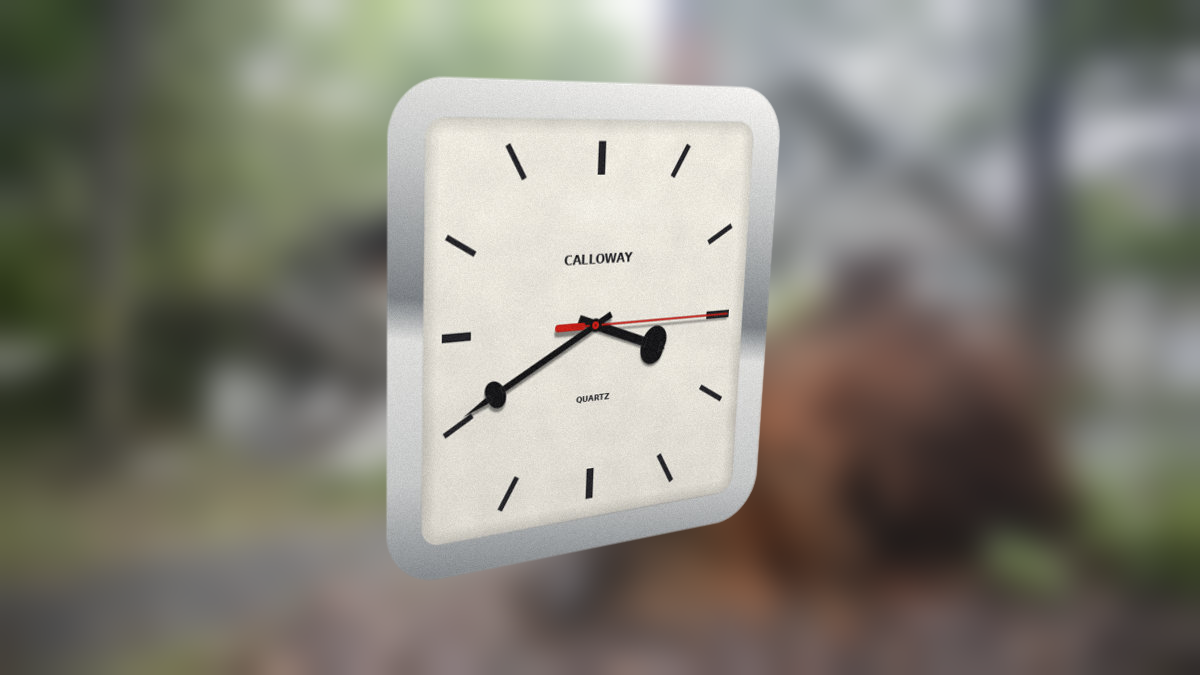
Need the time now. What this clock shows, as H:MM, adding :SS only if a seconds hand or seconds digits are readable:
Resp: 3:40:15
